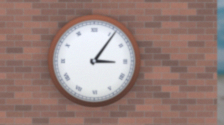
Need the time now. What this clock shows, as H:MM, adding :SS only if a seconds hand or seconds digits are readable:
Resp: 3:06
